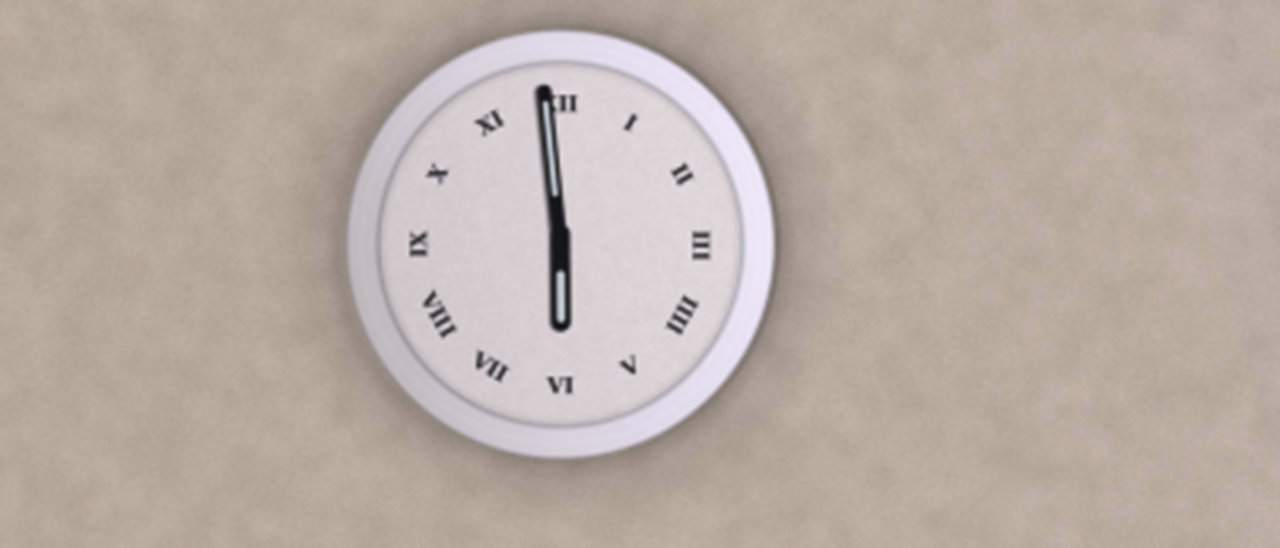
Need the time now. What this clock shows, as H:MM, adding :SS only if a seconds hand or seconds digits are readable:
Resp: 5:59
